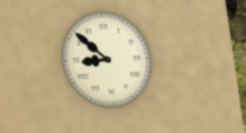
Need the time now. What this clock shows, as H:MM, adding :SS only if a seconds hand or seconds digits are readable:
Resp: 8:52
